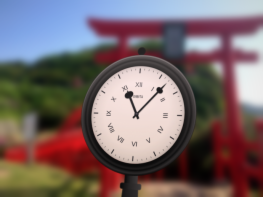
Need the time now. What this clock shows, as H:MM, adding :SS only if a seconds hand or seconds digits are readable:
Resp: 11:07
